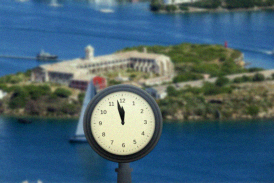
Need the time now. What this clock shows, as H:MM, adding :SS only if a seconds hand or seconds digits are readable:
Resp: 11:58
